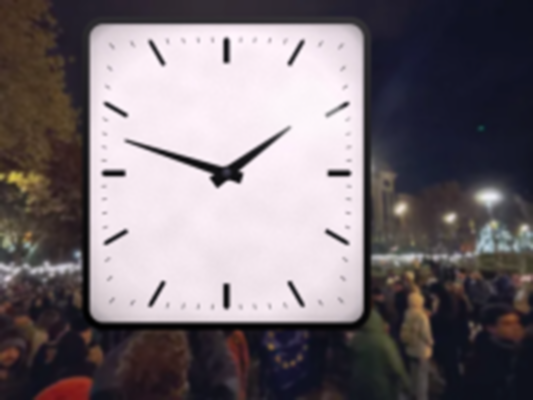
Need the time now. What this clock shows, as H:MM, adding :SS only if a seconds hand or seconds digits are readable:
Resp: 1:48
